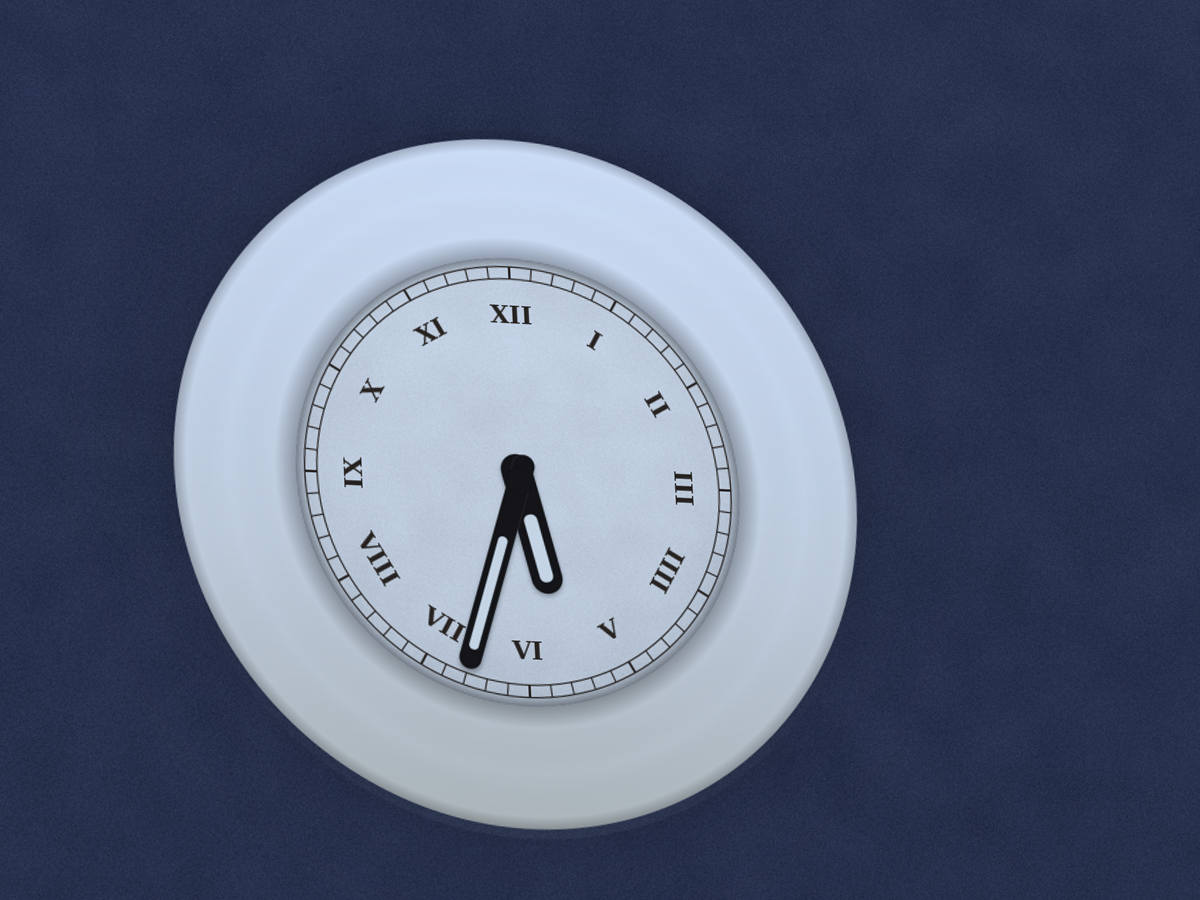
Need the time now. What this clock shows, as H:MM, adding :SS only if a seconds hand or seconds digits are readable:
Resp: 5:33
